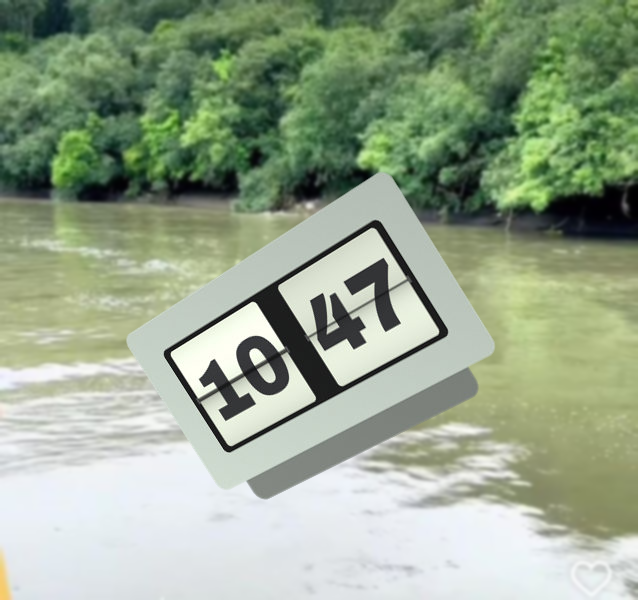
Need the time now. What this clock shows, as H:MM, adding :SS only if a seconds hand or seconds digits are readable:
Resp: 10:47
